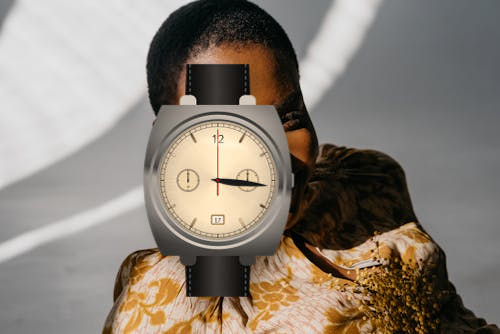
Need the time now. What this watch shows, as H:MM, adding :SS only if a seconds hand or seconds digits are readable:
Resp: 3:16
